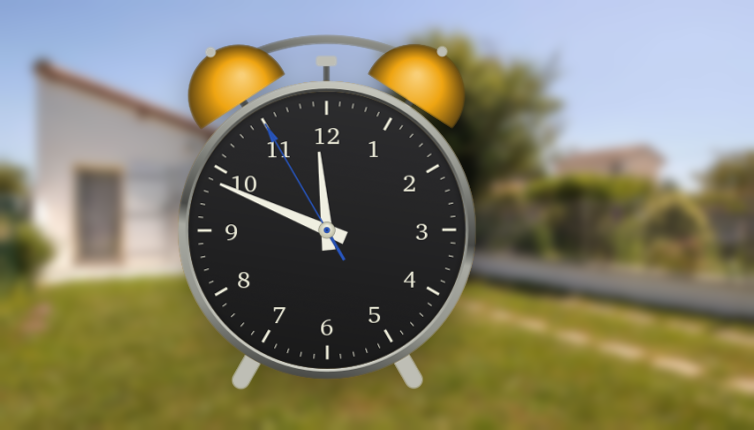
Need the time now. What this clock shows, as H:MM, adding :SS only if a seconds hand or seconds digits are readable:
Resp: 11:48:55
